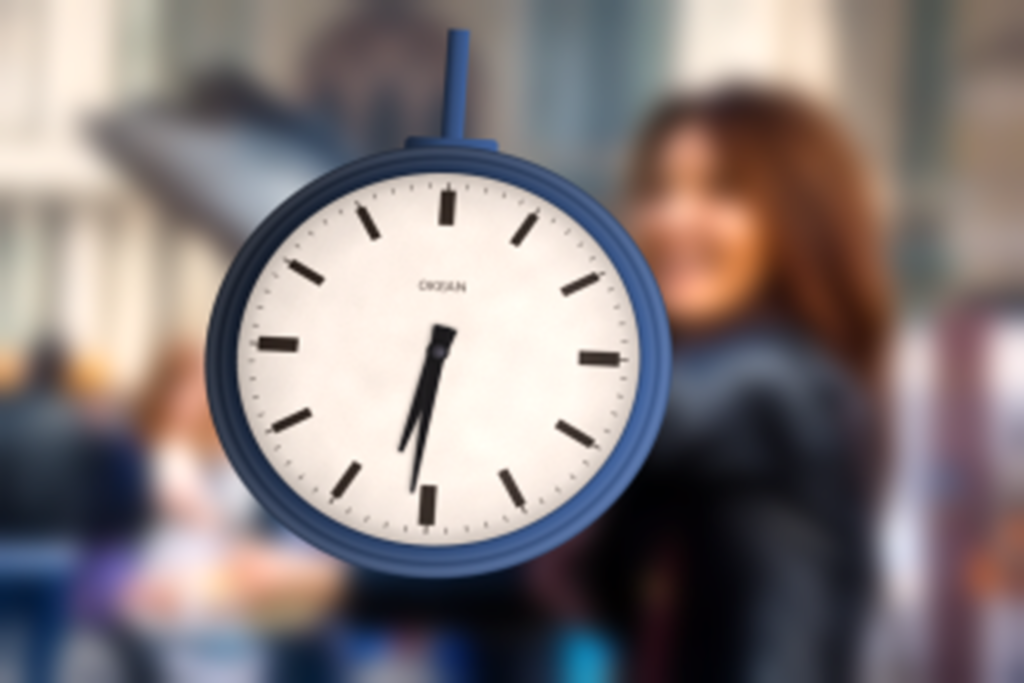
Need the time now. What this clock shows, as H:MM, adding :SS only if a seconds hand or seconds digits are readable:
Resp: 6:31
